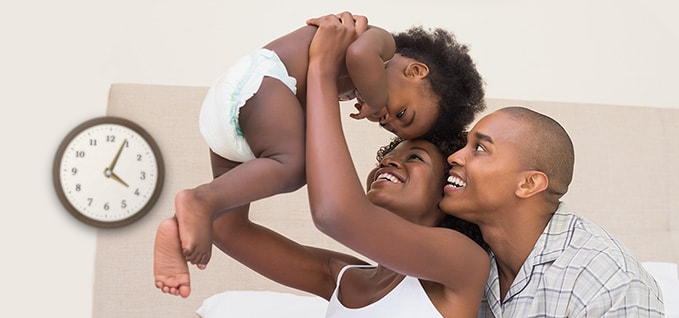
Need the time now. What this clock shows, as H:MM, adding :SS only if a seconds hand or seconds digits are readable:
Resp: 4:04
